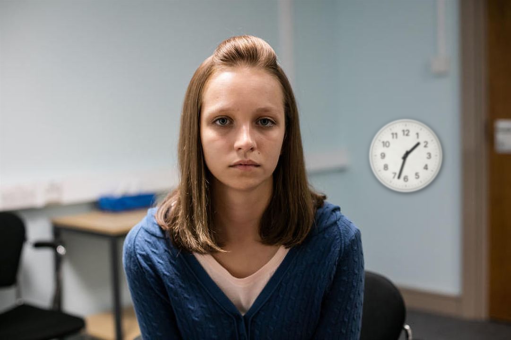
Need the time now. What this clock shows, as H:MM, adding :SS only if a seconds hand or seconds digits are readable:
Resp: 1:33
